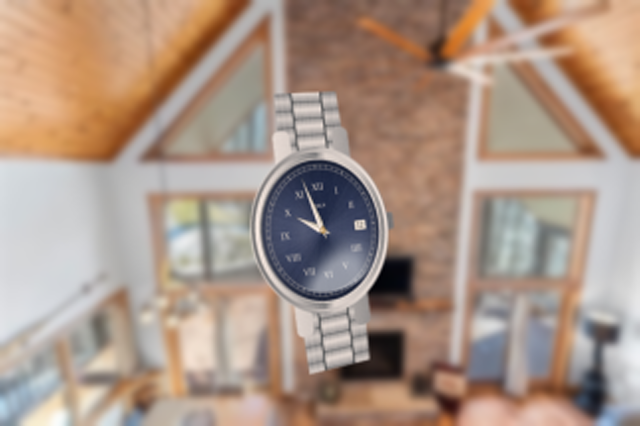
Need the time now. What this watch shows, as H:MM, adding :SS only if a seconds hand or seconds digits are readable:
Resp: 9:57
